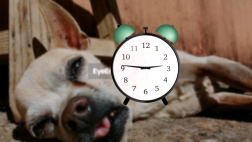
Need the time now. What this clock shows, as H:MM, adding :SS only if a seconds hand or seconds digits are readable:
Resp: 2:46
